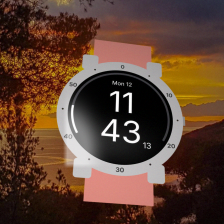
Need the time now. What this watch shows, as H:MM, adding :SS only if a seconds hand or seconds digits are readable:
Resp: 11:43:13
